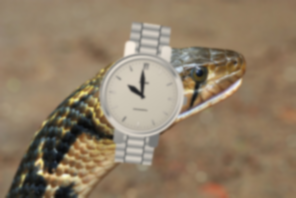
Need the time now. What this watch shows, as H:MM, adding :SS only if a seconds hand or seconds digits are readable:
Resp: 9:59
